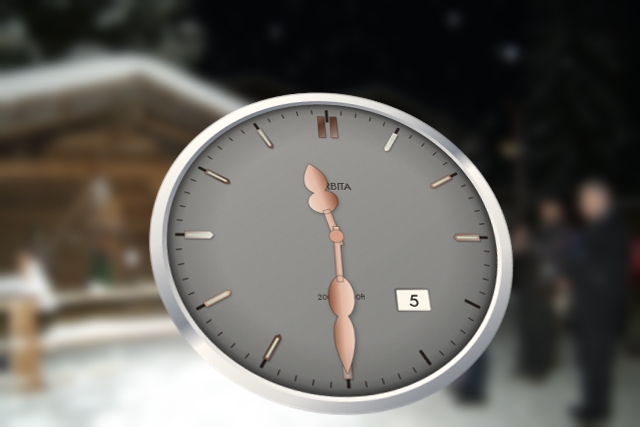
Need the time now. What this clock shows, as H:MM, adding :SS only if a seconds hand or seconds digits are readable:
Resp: 11:30
